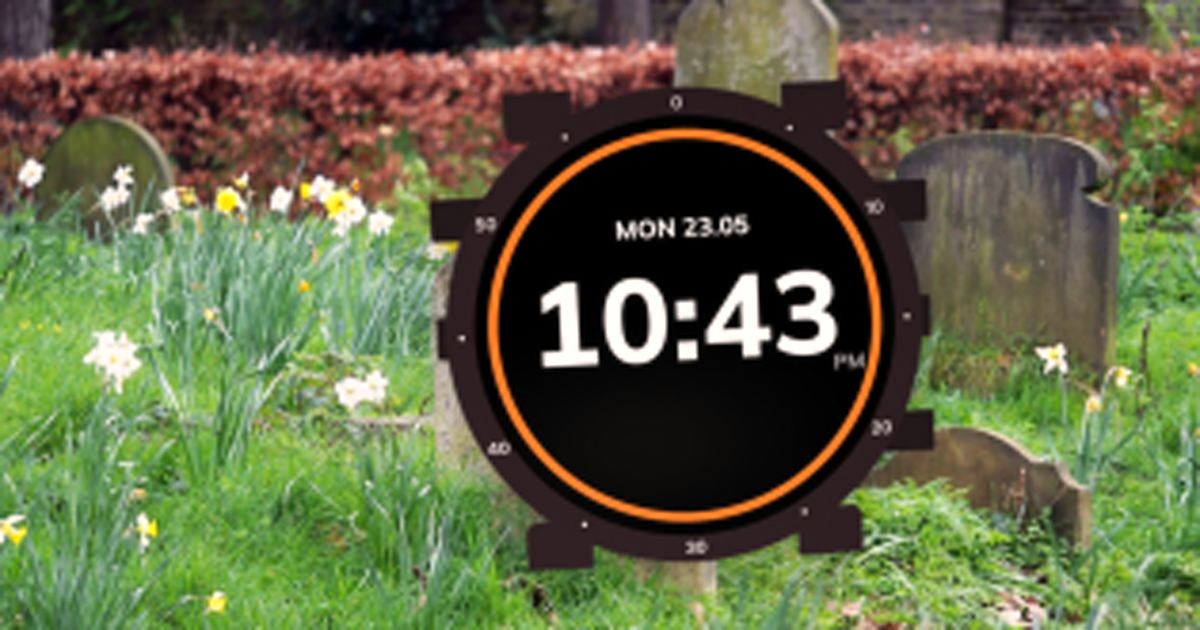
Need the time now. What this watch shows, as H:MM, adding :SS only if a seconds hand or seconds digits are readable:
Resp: 10:43
